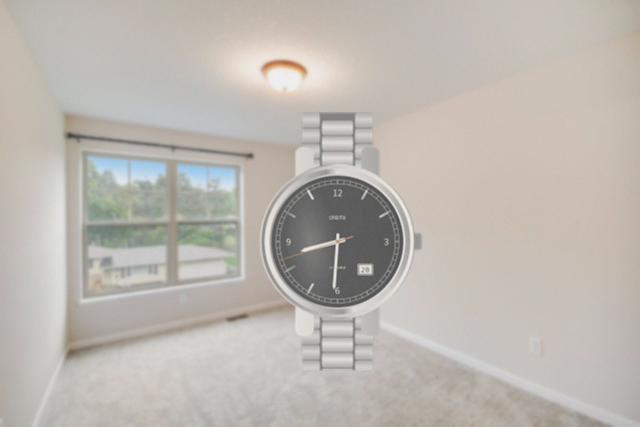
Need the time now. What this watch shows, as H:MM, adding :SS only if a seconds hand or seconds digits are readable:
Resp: 8:30:42
